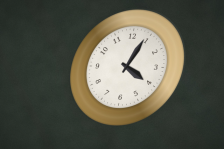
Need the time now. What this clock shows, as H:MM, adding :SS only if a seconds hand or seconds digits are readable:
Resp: 4:04
